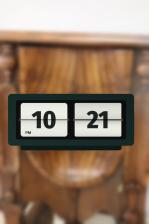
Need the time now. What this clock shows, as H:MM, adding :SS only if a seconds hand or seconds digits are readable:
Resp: 10:21
